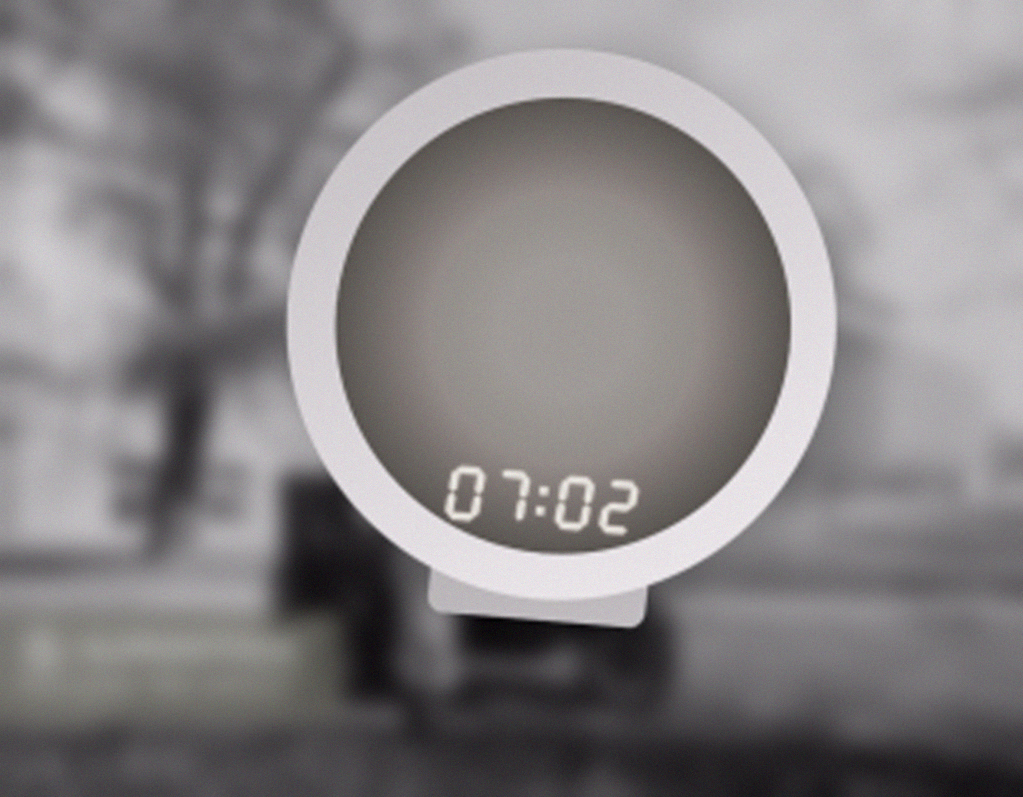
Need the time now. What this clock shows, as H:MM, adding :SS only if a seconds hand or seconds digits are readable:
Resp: 7:02
